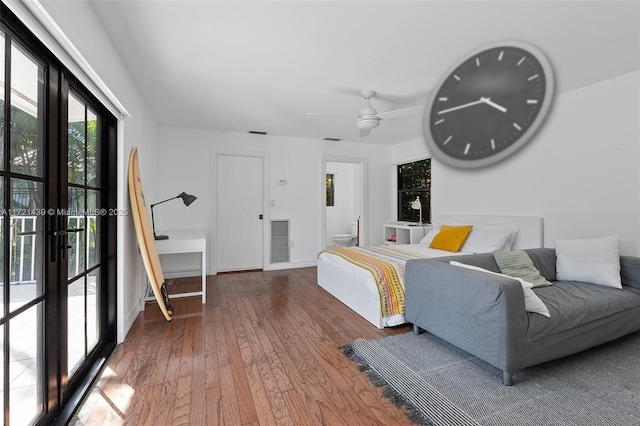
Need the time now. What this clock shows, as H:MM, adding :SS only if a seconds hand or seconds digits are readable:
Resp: 3:42
